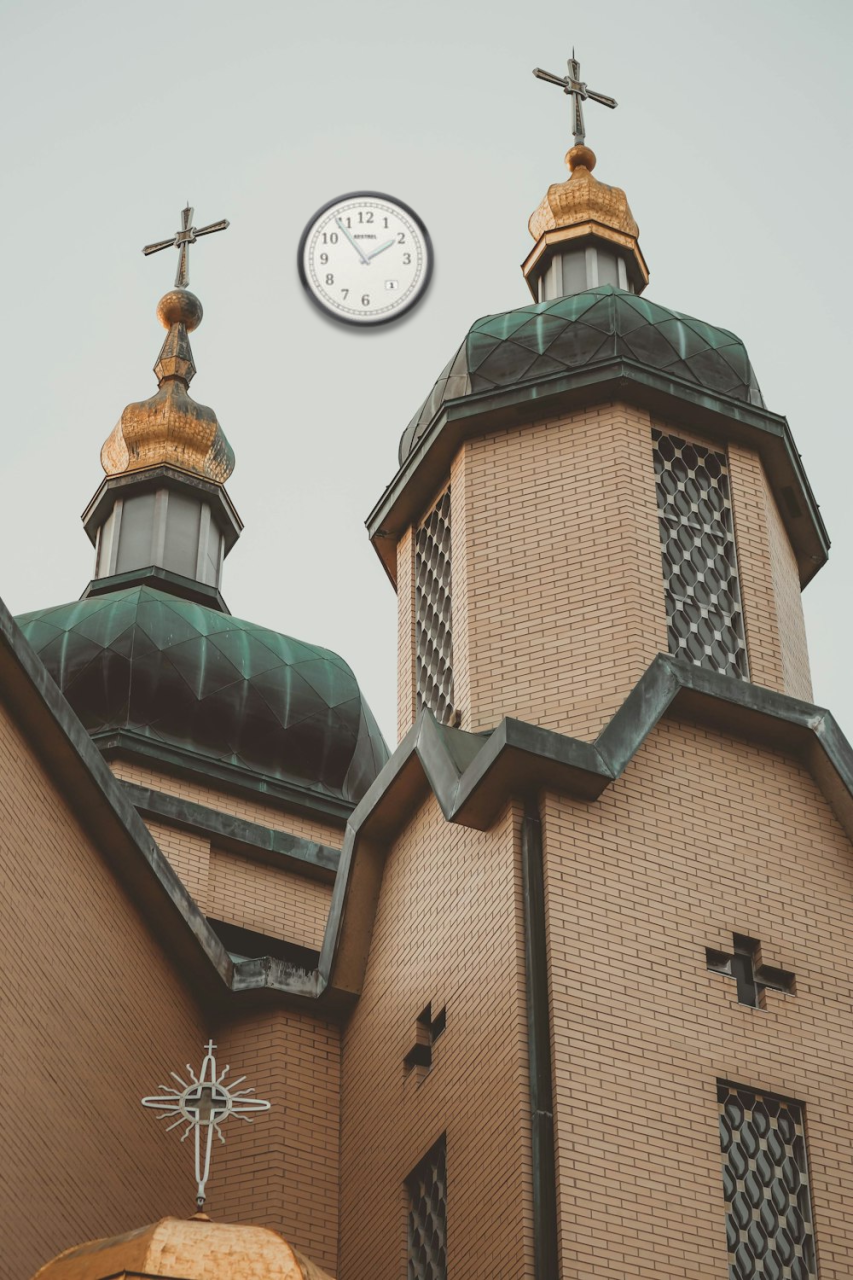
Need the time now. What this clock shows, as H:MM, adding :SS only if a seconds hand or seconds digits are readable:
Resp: 1:54
